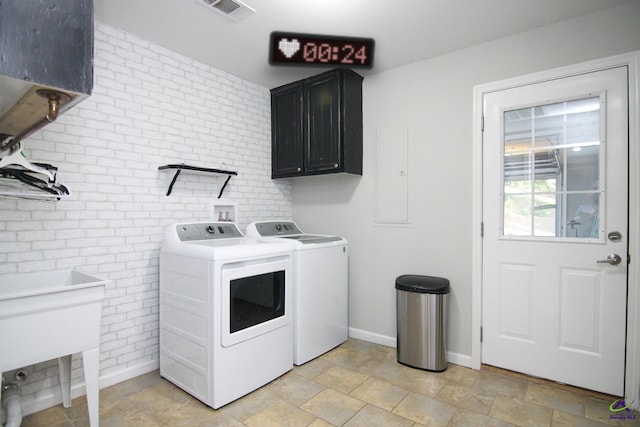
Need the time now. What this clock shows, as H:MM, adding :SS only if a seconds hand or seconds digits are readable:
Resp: 0:24
